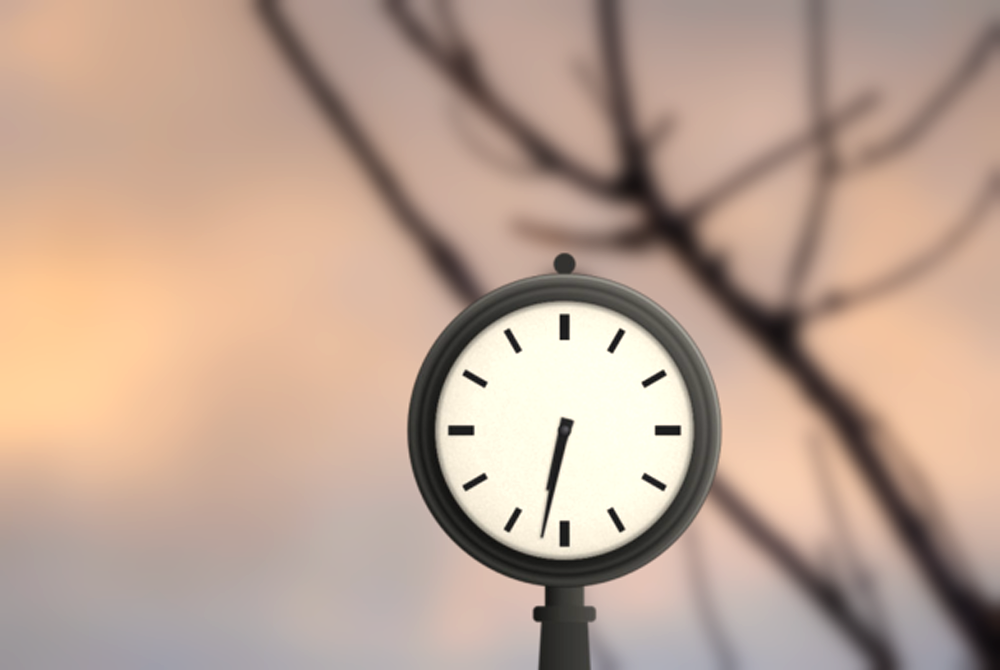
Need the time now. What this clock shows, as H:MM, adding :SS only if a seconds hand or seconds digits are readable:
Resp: 6:32
